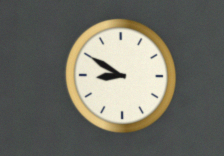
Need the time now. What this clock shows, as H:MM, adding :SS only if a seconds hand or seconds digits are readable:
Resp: 8:50
